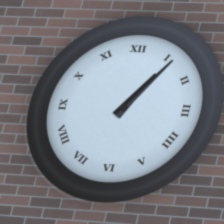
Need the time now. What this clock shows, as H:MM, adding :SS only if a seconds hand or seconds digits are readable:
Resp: 1:06
